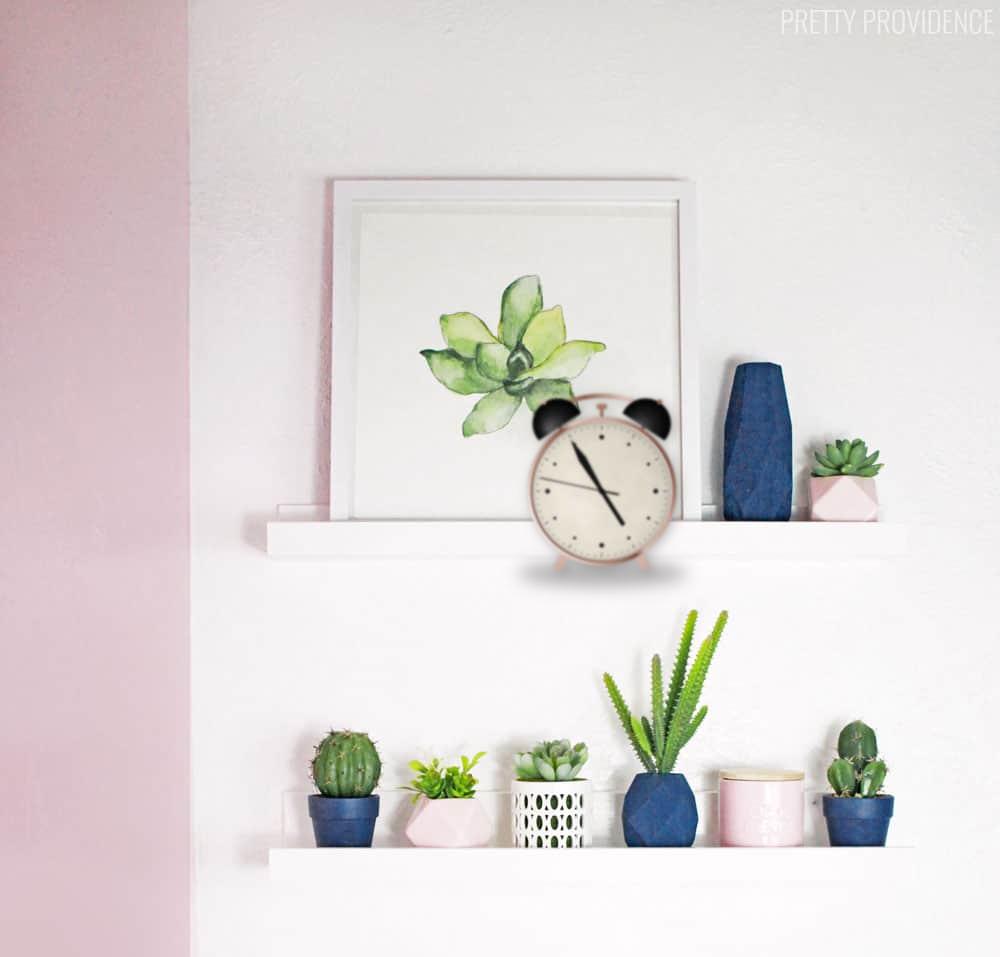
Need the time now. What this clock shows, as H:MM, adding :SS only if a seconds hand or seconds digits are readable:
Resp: 4:54:47
